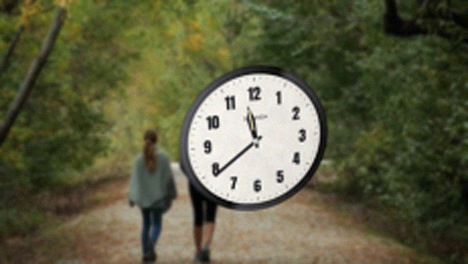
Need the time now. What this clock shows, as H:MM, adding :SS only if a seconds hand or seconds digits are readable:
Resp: 11:39
